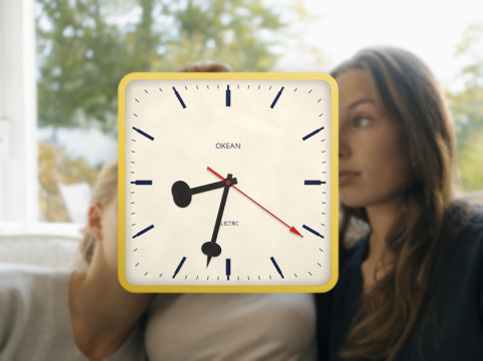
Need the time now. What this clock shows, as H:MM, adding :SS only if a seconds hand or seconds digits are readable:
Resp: 8:32:21
